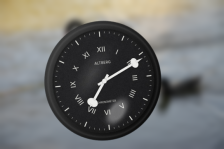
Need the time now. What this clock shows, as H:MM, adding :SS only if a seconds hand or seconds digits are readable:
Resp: 7:11
